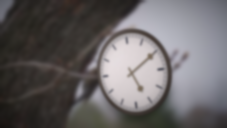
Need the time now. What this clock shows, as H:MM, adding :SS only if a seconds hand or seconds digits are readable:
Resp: 5:10
